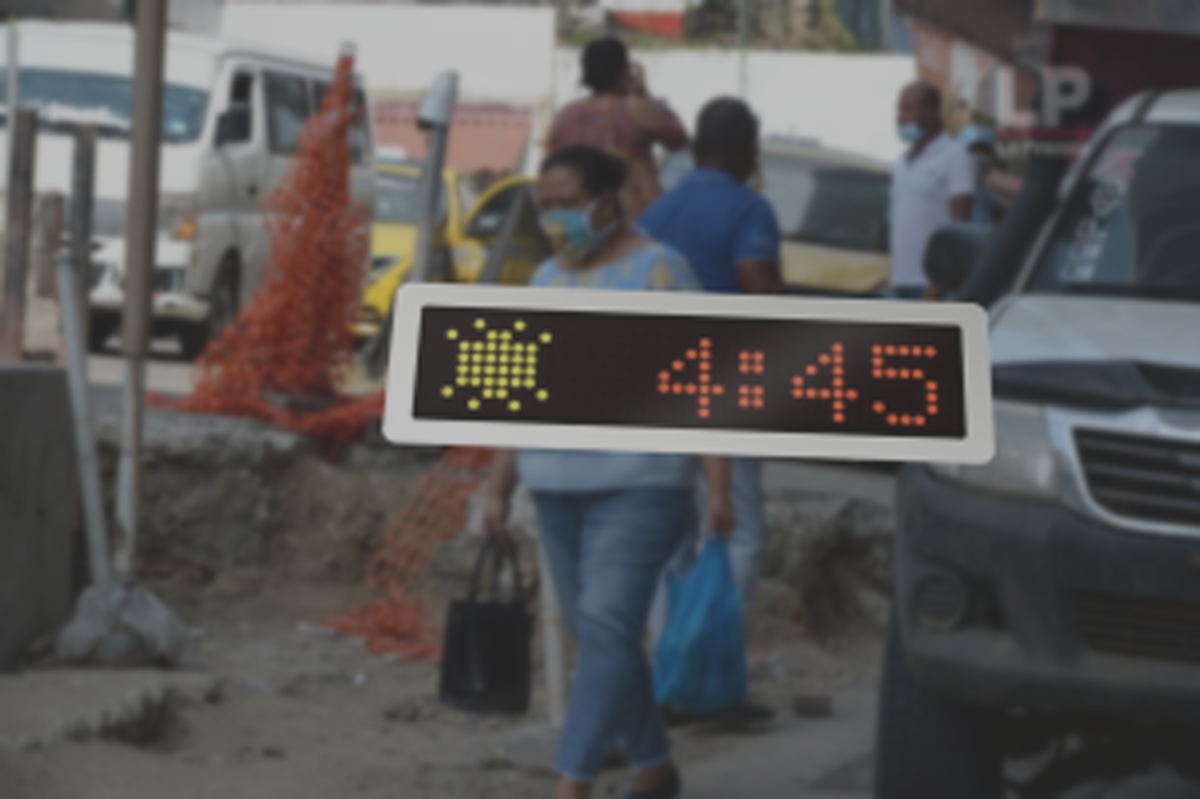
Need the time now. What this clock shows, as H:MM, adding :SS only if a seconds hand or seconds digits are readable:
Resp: 4:45
